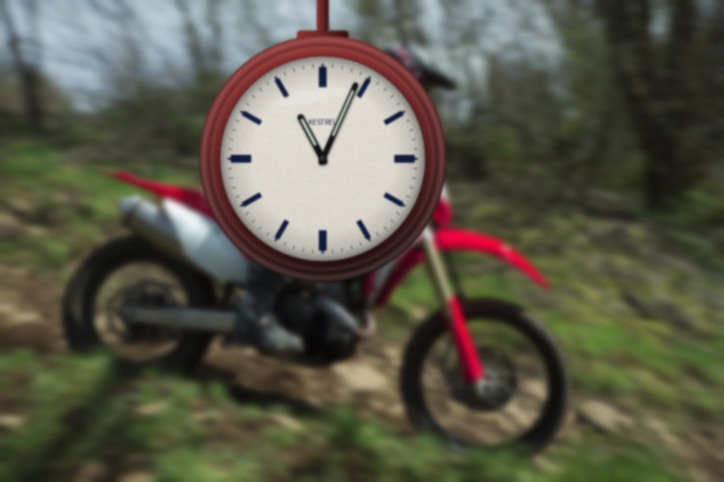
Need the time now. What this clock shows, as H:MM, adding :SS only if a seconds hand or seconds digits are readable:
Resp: 11:04
